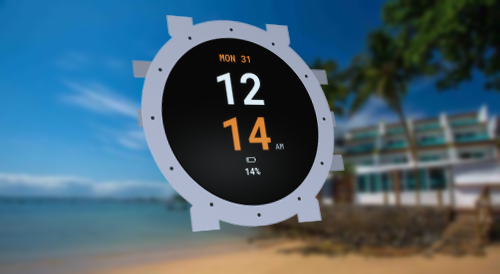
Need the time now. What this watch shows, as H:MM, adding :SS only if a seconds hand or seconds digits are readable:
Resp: 12:14
